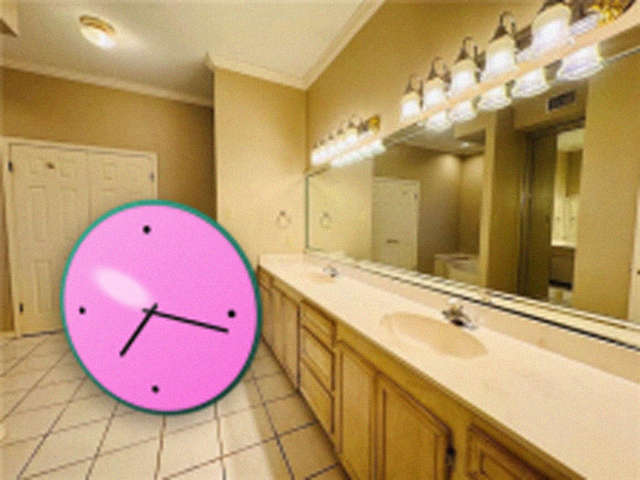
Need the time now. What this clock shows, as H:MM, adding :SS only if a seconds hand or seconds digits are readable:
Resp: 7:17
